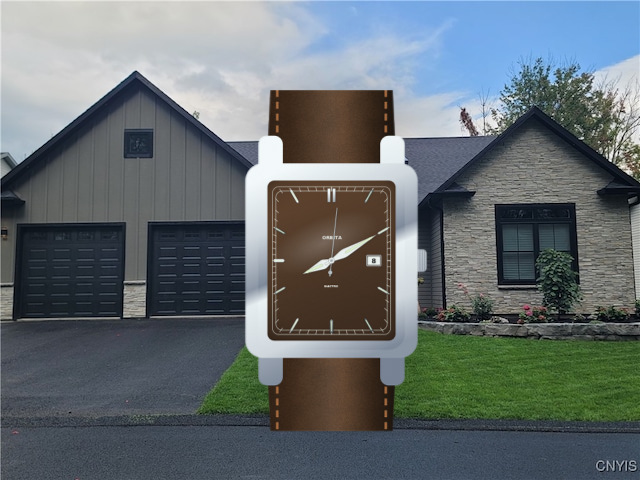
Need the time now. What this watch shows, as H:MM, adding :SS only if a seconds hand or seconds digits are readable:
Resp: 8:10:01
